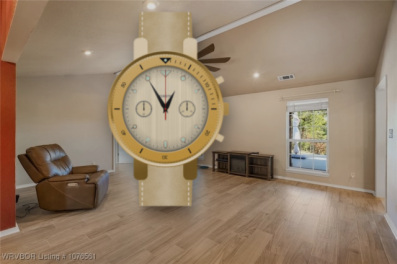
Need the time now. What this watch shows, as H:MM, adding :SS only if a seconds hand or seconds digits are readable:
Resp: 12:55
